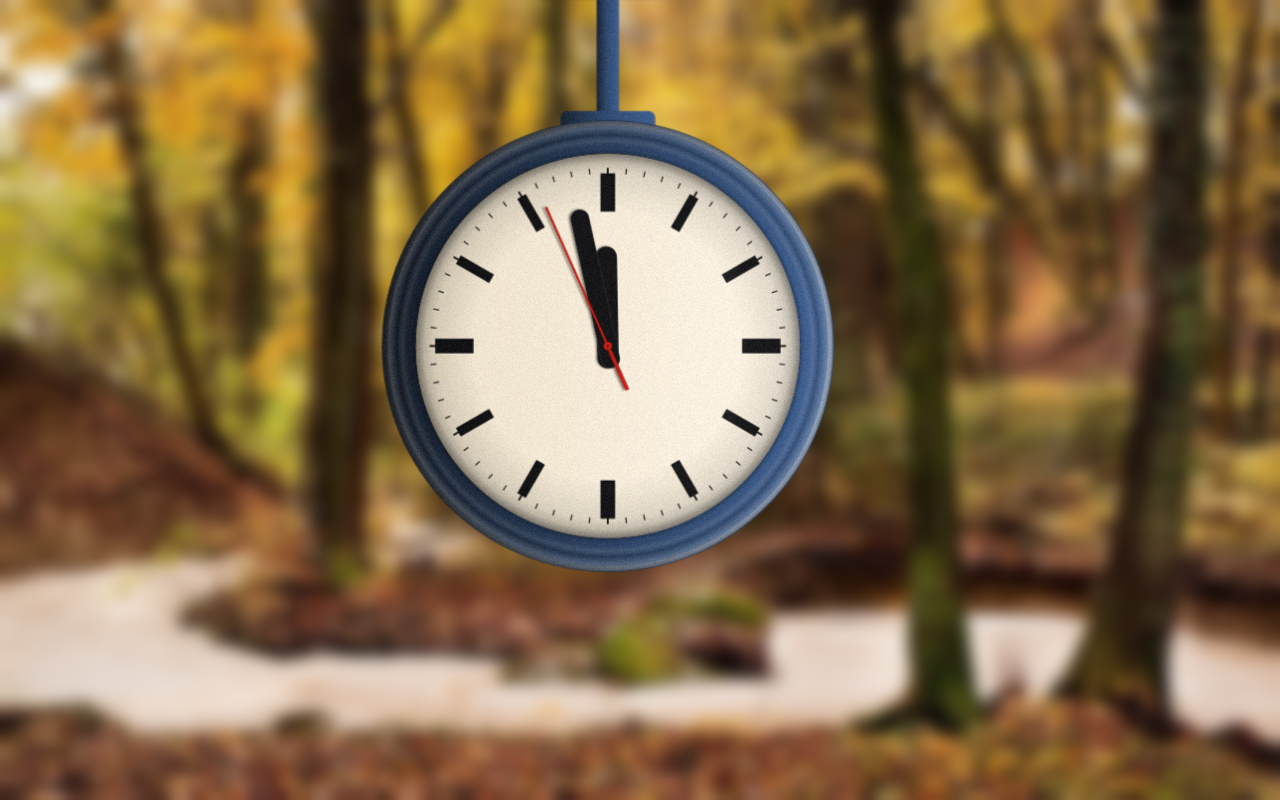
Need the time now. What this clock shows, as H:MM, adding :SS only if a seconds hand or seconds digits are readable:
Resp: 11:57:56
